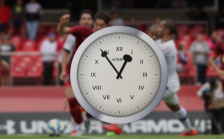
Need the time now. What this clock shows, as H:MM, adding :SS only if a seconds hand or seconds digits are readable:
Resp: 12:54
